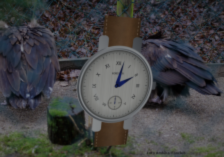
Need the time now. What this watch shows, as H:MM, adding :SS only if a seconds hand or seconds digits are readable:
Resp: 2:02
